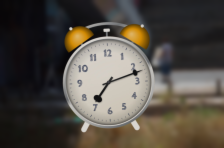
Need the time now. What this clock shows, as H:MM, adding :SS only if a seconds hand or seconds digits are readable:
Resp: 7:12
